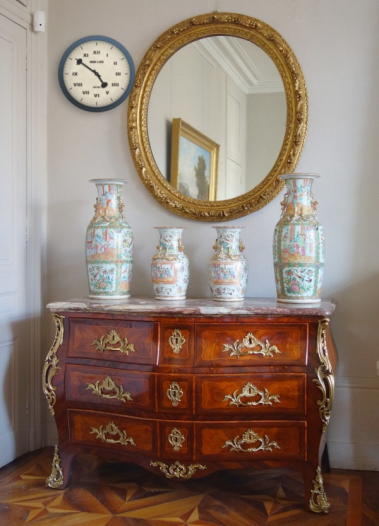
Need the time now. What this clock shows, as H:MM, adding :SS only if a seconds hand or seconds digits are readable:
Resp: 4:51
